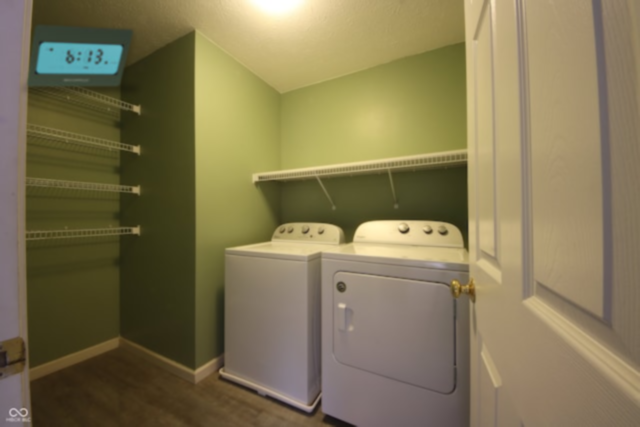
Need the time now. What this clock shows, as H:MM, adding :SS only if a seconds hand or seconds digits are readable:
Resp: 6:13
